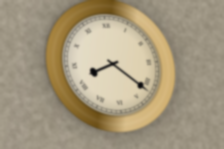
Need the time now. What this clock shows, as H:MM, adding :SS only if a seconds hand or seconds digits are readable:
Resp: 8:22
